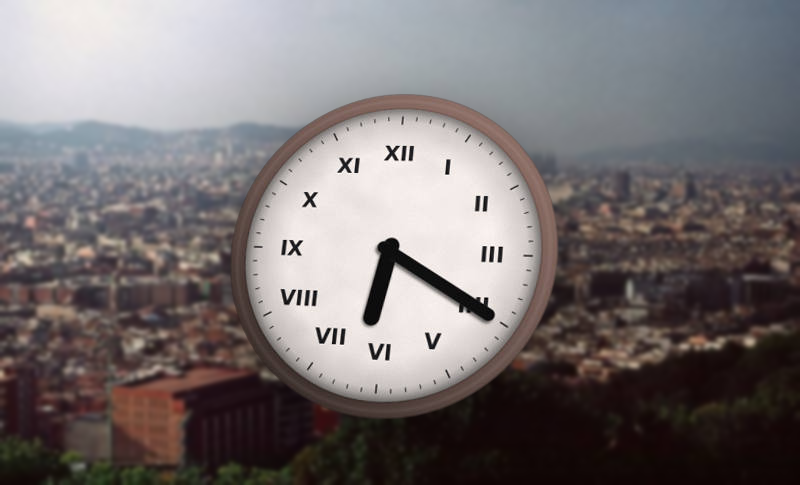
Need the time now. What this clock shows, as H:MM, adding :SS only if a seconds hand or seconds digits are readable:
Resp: 6:20
